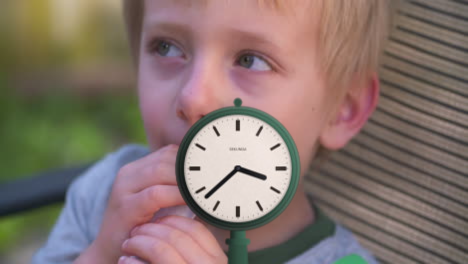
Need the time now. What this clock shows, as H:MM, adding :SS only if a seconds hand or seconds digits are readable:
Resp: 3:38
